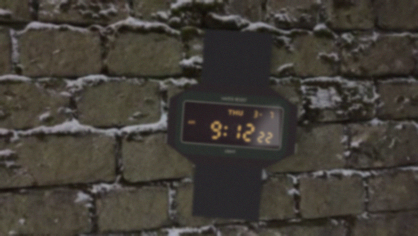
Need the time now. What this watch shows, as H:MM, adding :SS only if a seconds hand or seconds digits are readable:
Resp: 9:12:22
